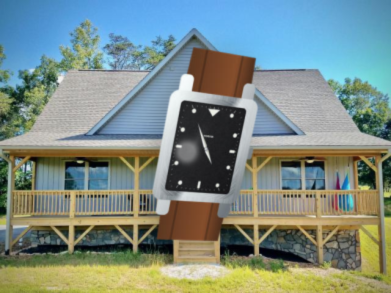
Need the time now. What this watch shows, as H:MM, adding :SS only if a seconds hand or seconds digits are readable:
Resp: 4:55
